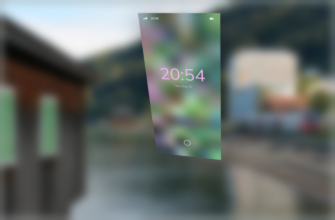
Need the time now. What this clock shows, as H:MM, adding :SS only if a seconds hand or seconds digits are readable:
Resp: 20:54
